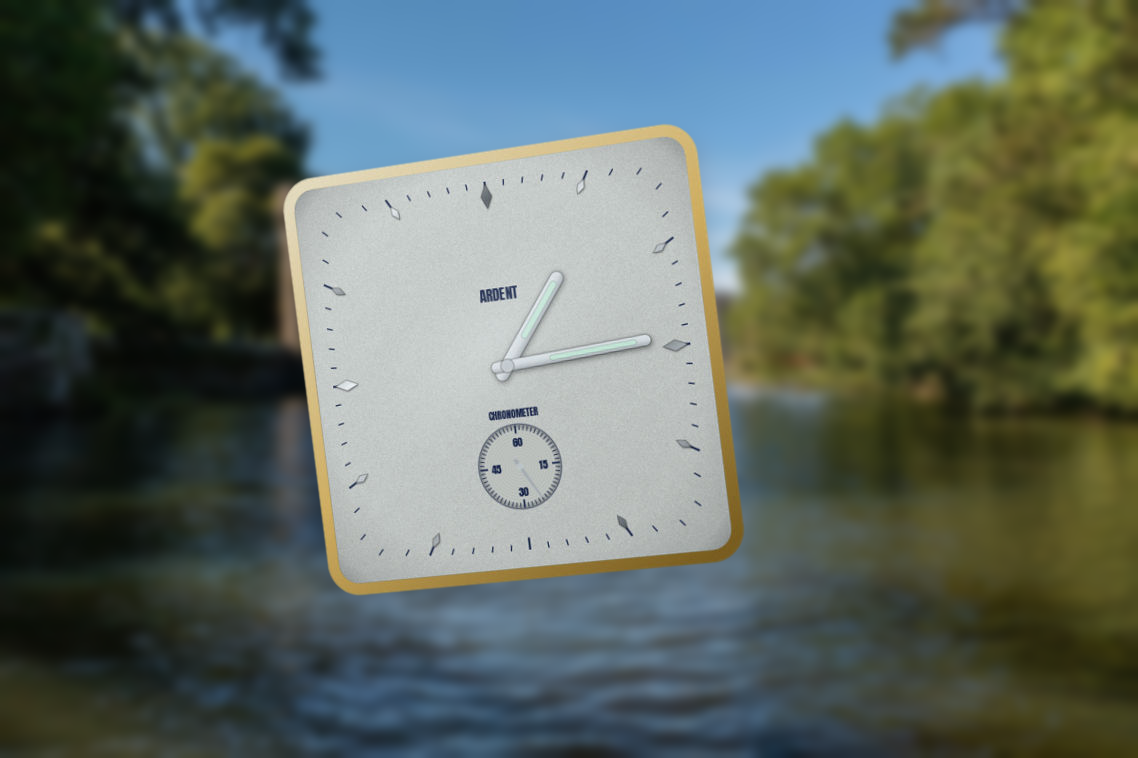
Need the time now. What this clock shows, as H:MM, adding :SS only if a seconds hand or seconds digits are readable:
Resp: 1:14:25
